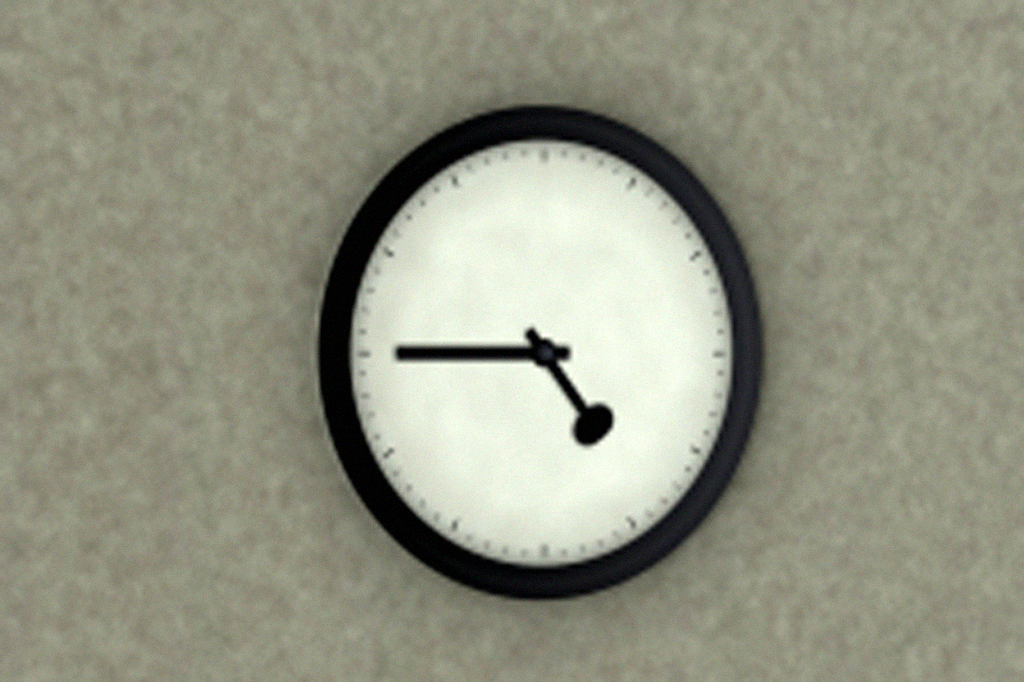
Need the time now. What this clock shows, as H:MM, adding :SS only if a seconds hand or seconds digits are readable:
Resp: 4:45
